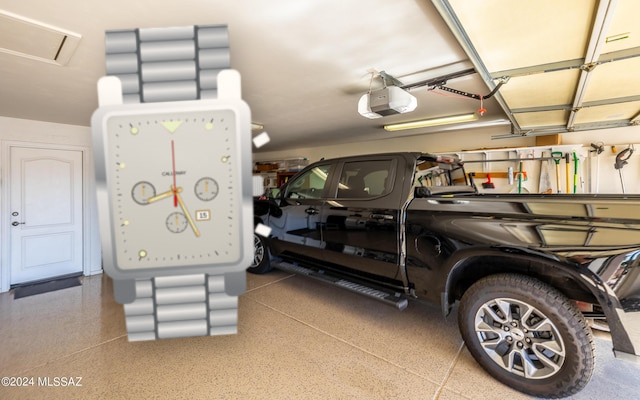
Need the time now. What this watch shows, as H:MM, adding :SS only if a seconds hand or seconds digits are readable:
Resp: 8:26
